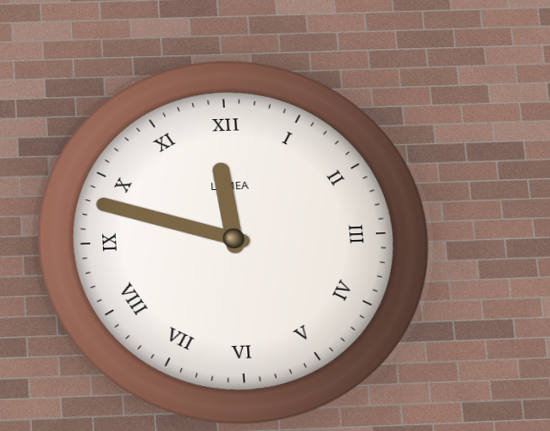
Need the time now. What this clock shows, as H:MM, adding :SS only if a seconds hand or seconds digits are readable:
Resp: 11:48
